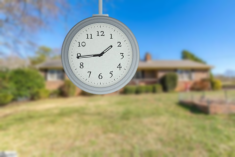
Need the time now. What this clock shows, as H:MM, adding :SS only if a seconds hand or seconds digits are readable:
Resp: 1:44
